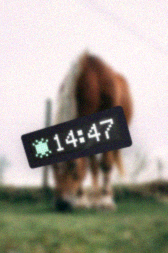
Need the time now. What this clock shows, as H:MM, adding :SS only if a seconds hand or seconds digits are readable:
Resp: 14:47
